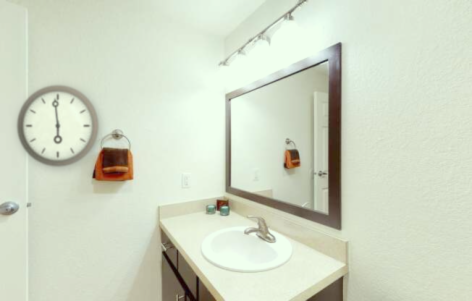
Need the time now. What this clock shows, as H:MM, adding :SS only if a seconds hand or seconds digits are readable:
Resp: 5:59
